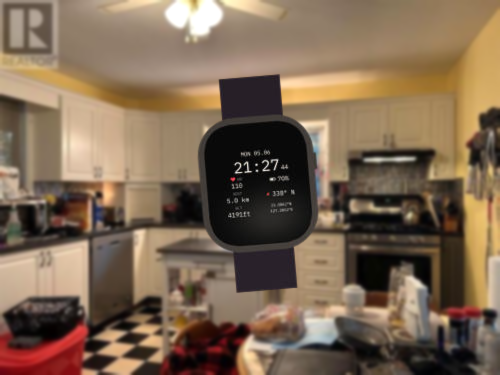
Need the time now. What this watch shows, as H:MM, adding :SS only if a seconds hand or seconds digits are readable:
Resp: 21:27
